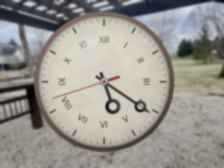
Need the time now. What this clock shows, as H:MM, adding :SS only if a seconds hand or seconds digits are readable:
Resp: 5:20:42
